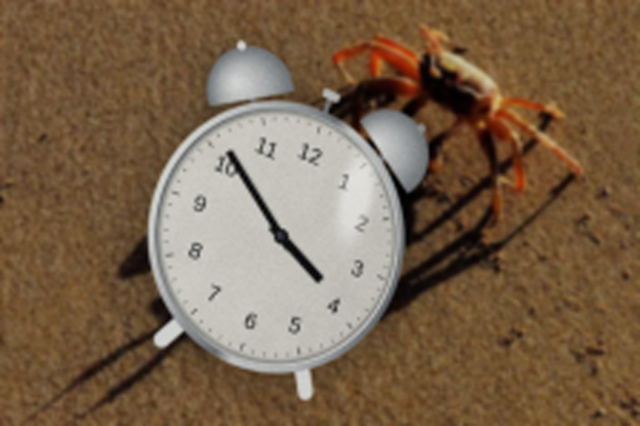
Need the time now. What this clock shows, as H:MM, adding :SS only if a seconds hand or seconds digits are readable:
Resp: 3:51
